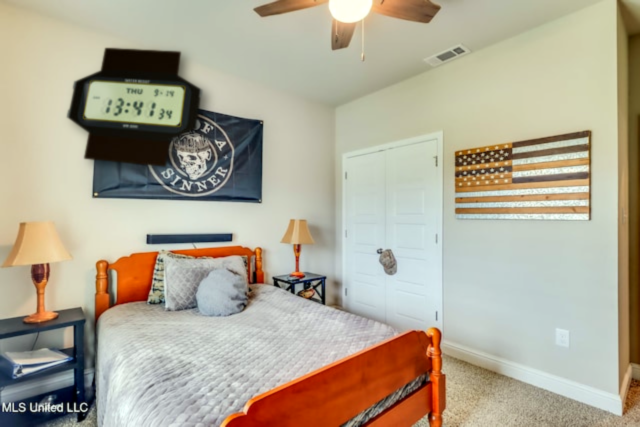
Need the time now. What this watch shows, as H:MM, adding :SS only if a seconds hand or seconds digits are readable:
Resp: 13:41:34
